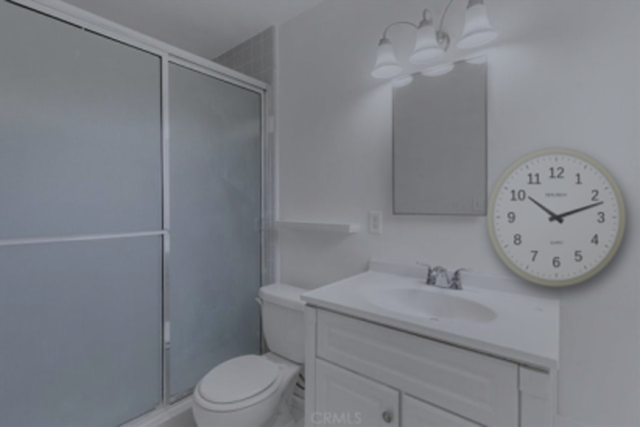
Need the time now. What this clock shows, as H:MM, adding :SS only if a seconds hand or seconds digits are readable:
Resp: 10:12
